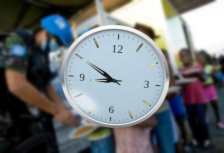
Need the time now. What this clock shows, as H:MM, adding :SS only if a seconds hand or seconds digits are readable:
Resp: 8:50
